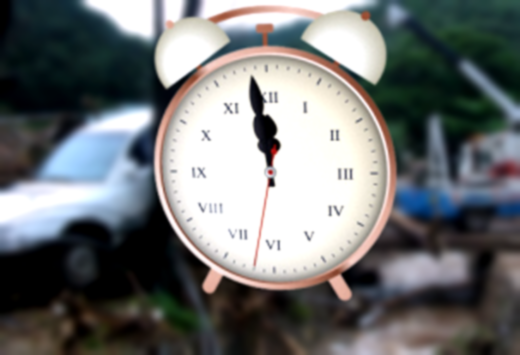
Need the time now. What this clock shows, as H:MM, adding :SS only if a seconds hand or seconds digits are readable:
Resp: 11:58:32
